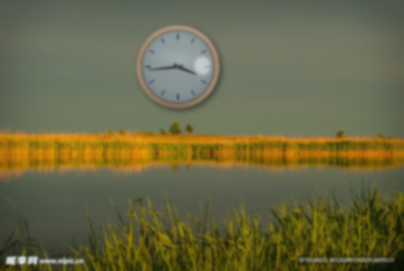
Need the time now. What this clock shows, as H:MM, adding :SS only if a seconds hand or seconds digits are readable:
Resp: 3:44
